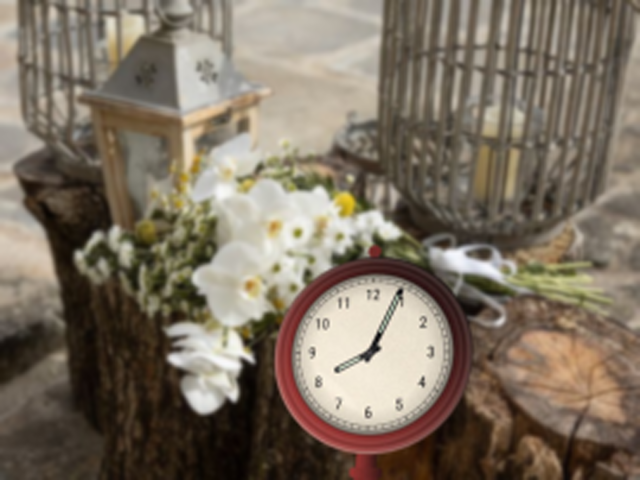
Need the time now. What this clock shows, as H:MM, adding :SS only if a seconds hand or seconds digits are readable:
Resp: 8:04
